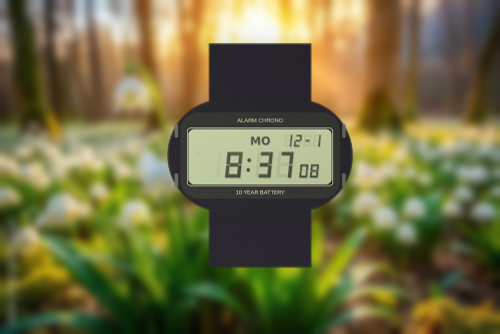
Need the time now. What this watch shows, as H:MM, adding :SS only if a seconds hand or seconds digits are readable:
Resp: 8:37:08
